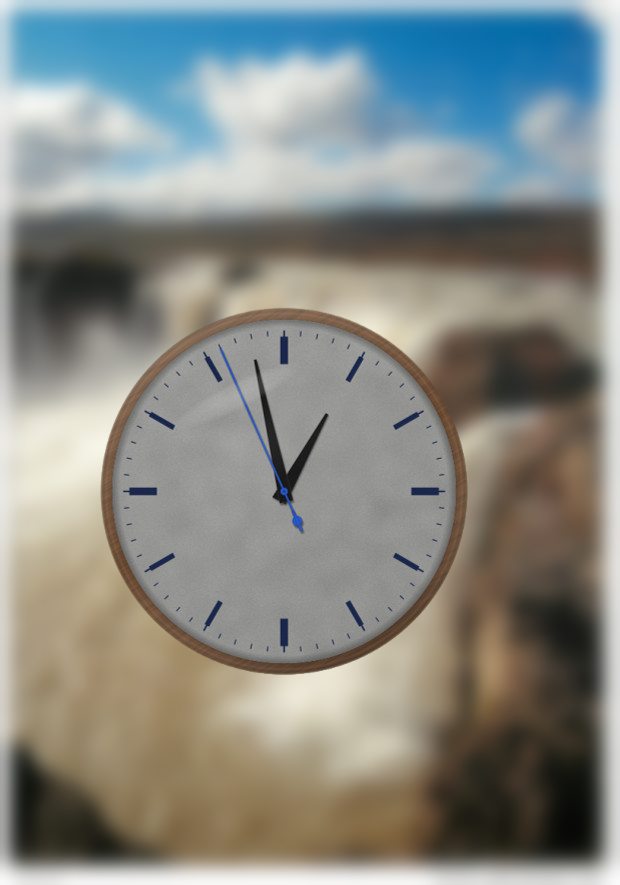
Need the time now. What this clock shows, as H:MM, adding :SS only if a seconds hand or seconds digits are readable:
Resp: 12:57:56
